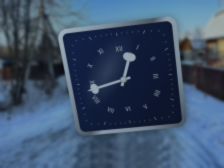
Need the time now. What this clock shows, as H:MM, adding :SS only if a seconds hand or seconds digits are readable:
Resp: 12:43
